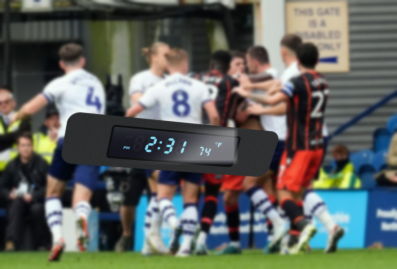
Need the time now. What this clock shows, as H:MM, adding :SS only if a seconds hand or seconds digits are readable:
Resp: 2:31
